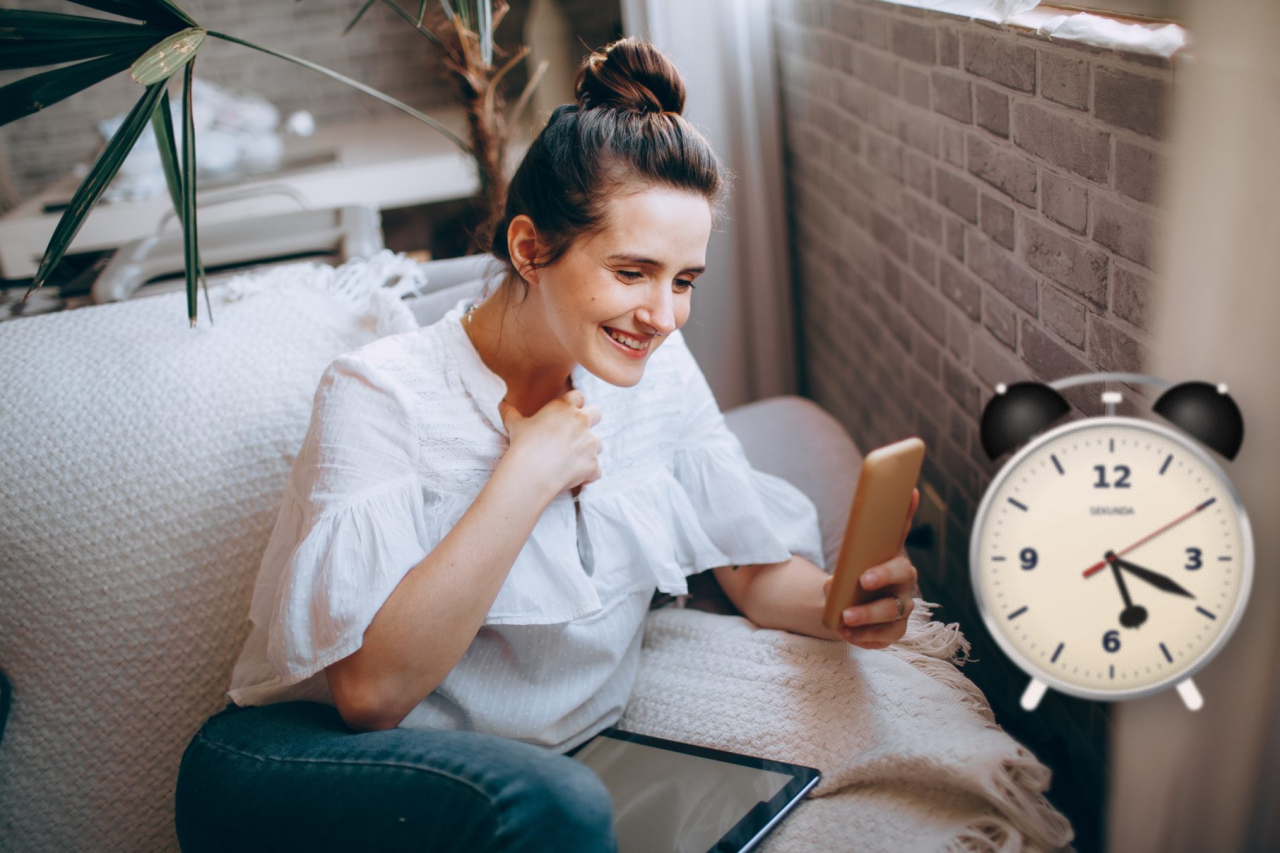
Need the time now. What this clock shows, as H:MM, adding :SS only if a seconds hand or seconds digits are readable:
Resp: 5:19:10
